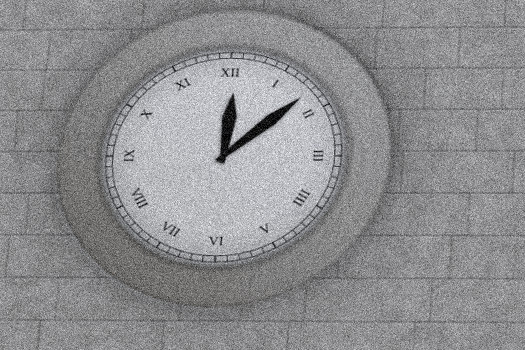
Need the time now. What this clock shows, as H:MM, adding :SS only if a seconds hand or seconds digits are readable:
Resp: 12:08
